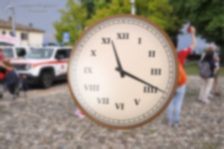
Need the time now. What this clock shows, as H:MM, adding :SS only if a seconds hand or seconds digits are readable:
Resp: 11:19
